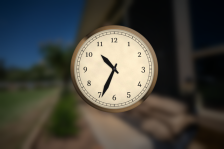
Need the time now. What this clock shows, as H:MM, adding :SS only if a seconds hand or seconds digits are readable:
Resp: 10:34
